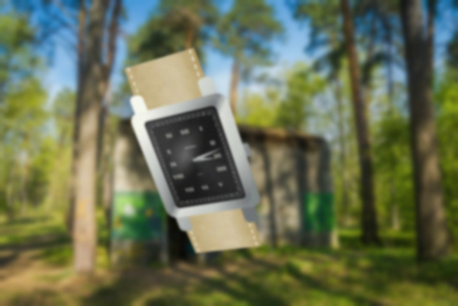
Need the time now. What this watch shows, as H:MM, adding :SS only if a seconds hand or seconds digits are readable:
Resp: 3:13
